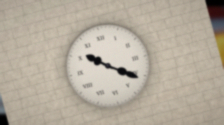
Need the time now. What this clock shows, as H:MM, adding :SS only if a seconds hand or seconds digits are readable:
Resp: 10:21
